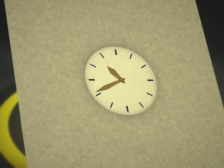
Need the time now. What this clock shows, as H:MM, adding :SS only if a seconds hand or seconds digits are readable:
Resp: 10:41
